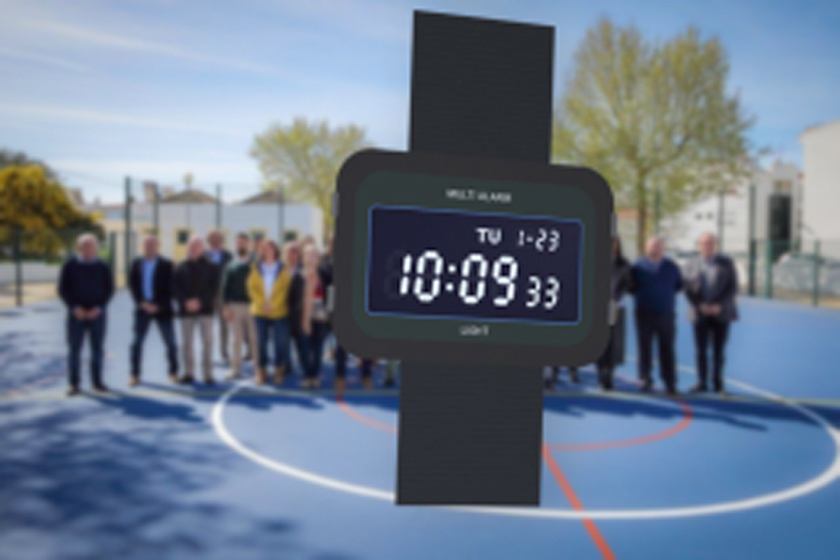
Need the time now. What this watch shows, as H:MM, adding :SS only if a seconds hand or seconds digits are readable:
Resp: 10:09:33
